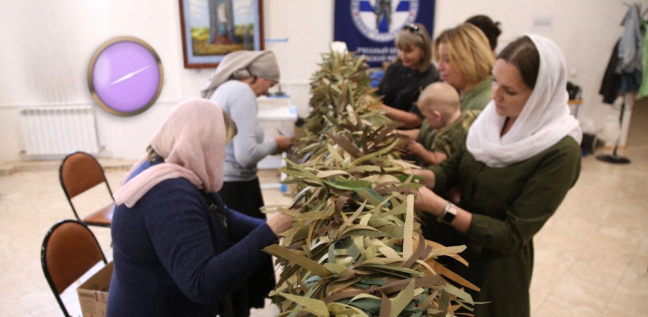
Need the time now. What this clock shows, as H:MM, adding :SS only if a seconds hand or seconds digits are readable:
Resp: 8:11
